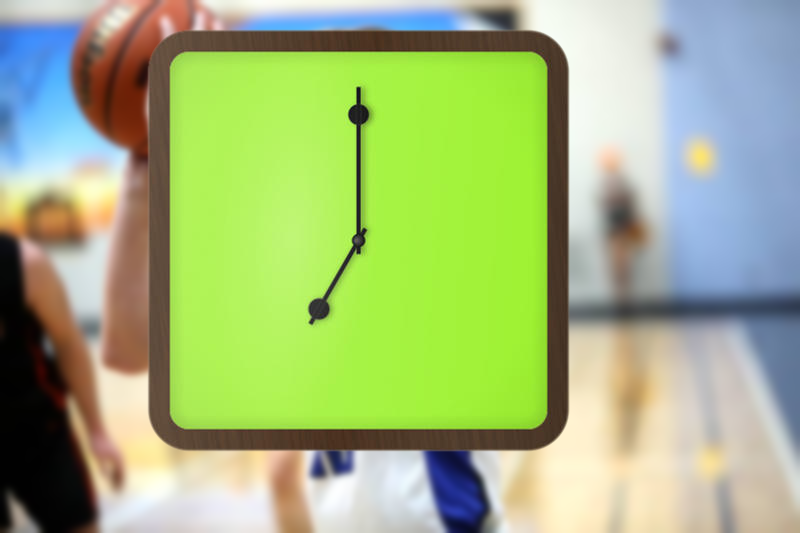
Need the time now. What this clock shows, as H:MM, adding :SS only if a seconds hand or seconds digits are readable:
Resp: 7:00
